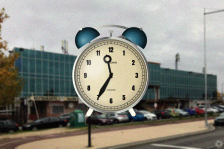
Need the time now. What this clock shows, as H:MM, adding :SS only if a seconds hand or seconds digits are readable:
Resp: 11:35
